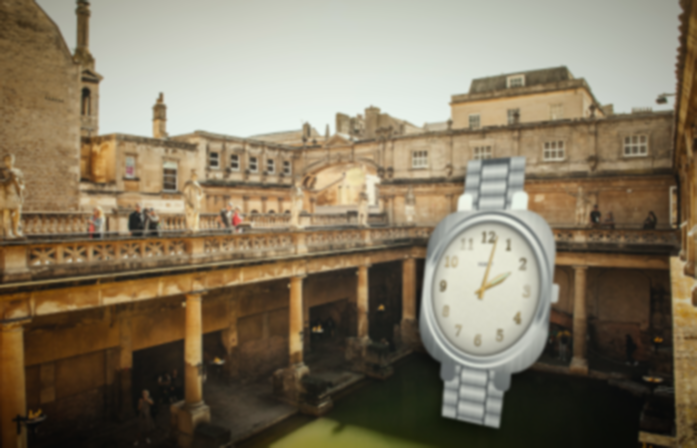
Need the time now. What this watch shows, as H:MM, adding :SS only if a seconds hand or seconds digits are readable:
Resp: 2:02
